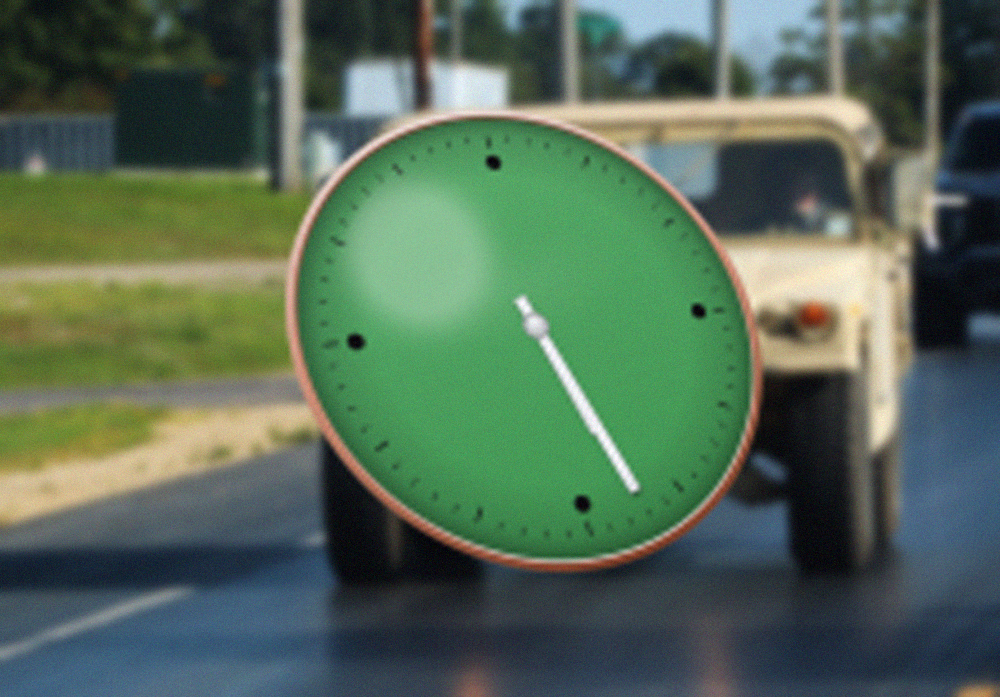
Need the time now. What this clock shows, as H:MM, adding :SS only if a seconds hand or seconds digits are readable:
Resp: 5:27
